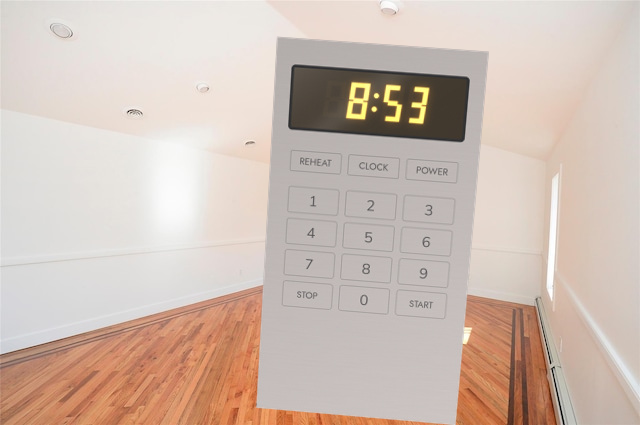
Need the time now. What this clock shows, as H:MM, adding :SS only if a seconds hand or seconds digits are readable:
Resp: 8:53
